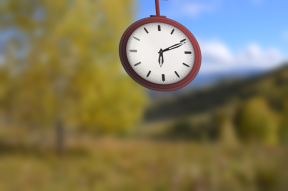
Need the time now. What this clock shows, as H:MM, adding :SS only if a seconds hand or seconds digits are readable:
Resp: 6:11
